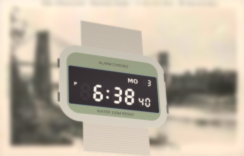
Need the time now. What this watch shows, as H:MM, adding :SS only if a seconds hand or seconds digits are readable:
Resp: 6:38:40
